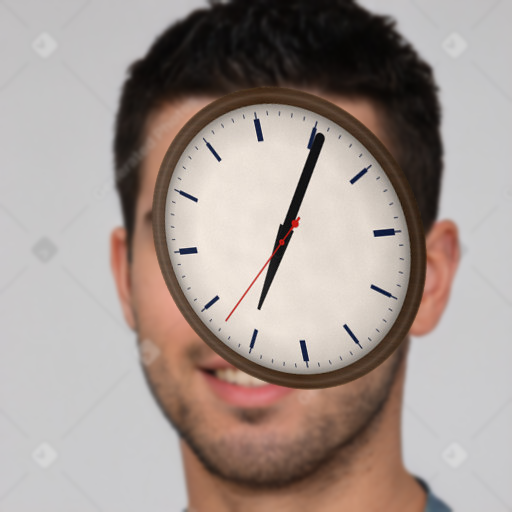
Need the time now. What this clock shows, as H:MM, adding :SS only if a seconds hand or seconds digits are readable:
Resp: 7:05:38
